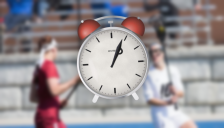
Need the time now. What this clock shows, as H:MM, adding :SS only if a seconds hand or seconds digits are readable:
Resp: 1:04
